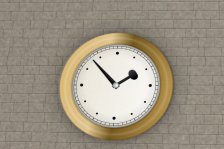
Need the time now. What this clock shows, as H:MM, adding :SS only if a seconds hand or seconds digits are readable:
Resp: 1:53
